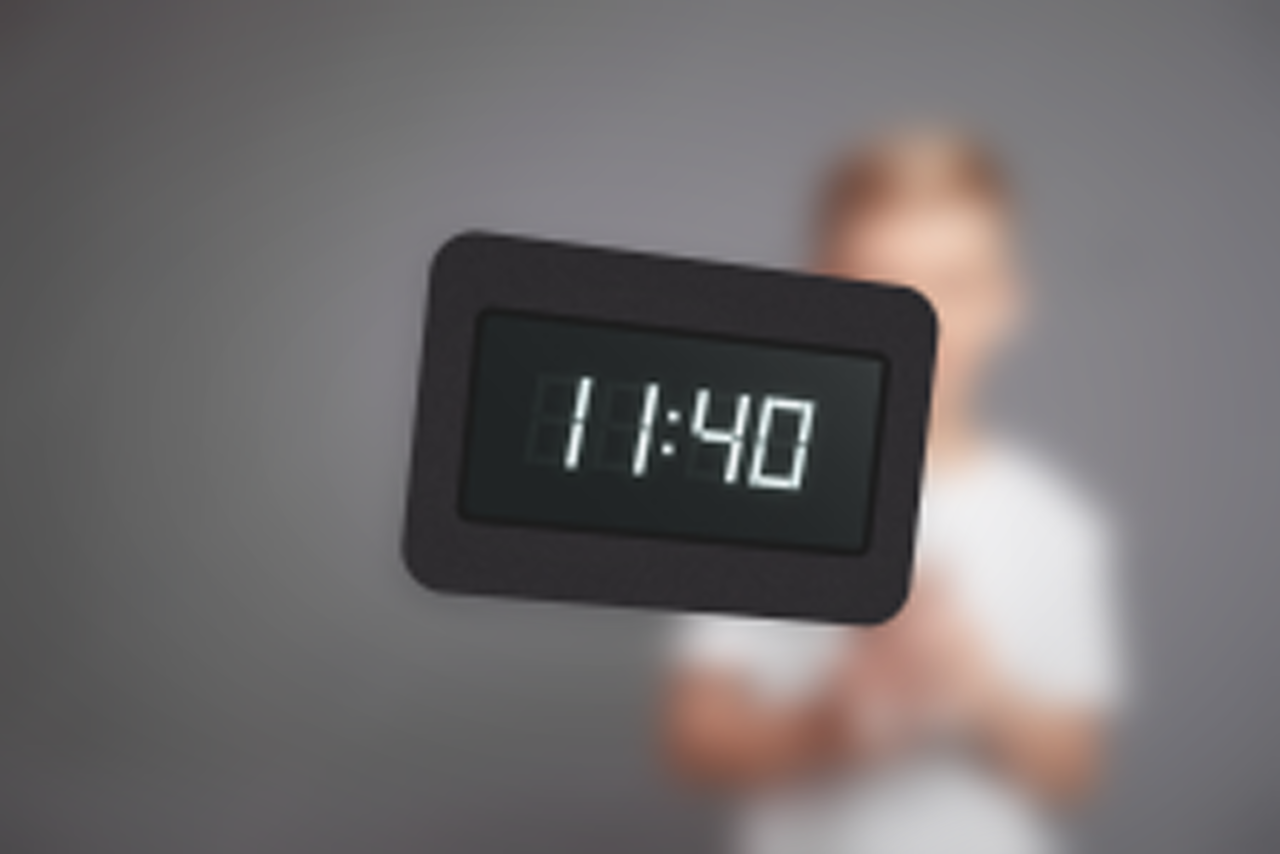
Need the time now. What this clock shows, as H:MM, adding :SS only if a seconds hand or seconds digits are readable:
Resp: 11:40
